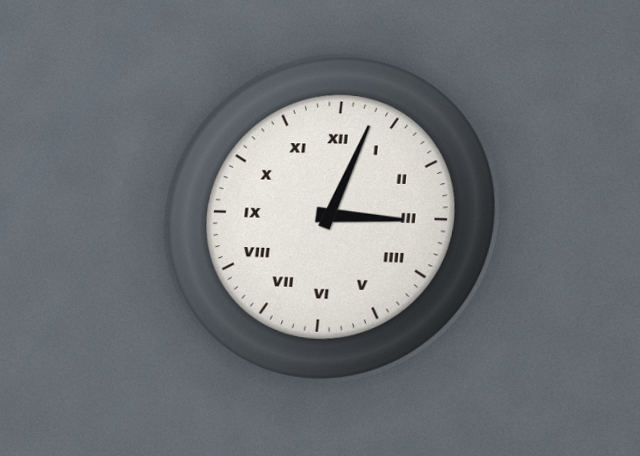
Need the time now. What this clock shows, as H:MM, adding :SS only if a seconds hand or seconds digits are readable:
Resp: 3:03
